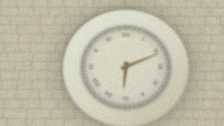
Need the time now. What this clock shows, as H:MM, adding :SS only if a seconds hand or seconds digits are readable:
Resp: 6:11
